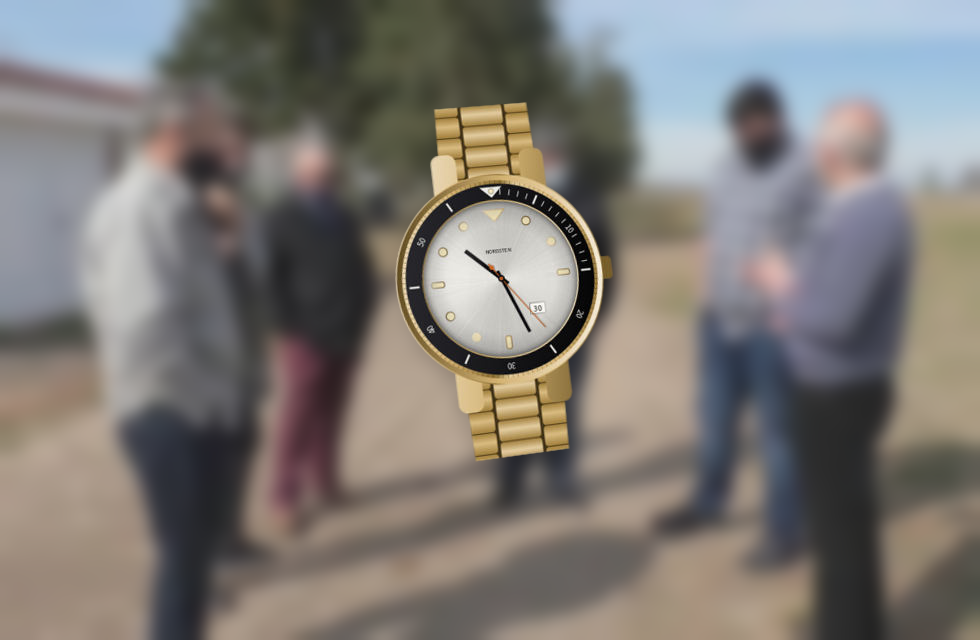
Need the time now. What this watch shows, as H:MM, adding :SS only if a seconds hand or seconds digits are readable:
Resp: 10:26:24
